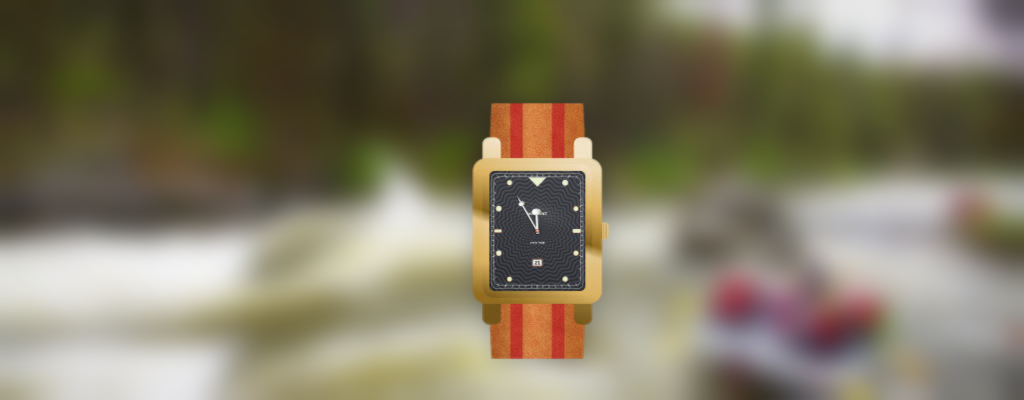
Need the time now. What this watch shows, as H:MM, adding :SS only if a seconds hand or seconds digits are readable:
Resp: 11:55
